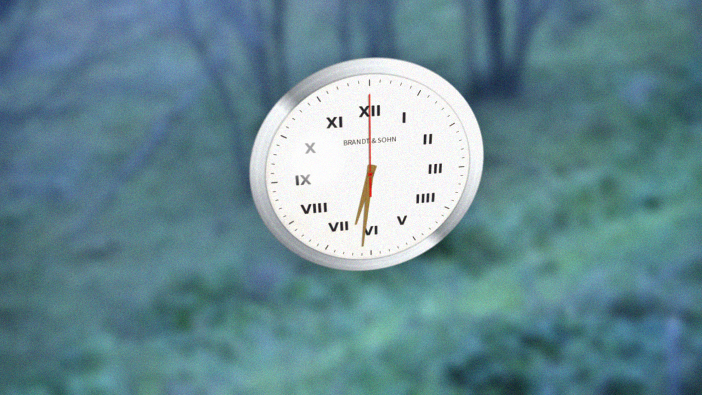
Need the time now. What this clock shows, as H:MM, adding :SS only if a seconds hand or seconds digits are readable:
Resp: 6:31:00
